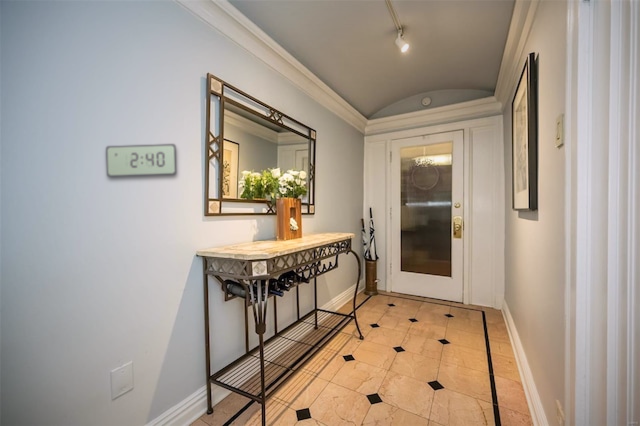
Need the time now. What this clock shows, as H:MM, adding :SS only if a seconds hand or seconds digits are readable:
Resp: 2:40
